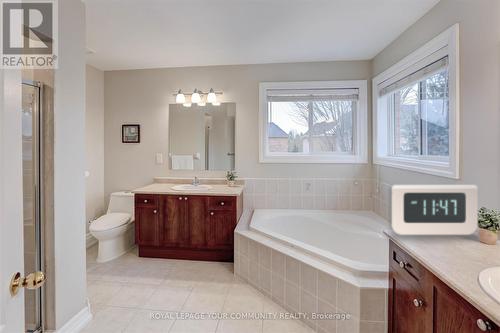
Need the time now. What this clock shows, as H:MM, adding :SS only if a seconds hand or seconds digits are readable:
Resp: 11:47
